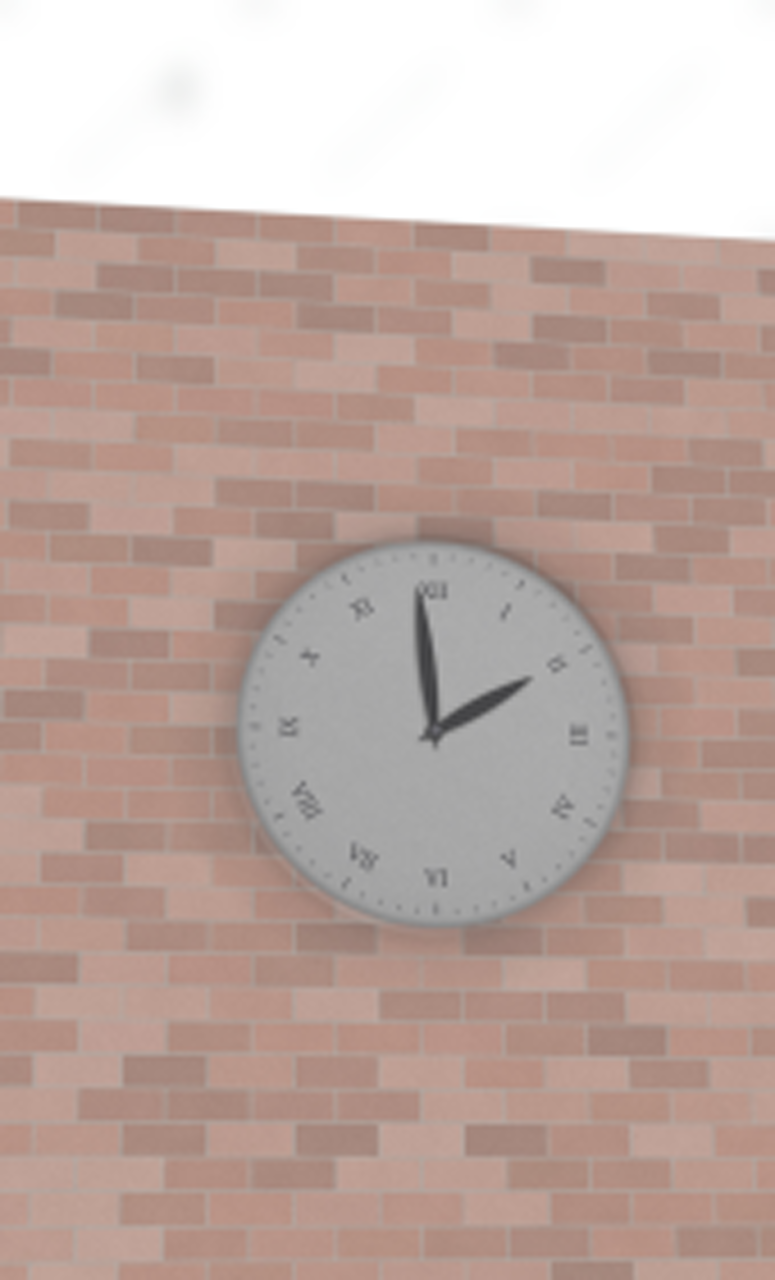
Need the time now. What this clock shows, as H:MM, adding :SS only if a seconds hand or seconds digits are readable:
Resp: 1:59
